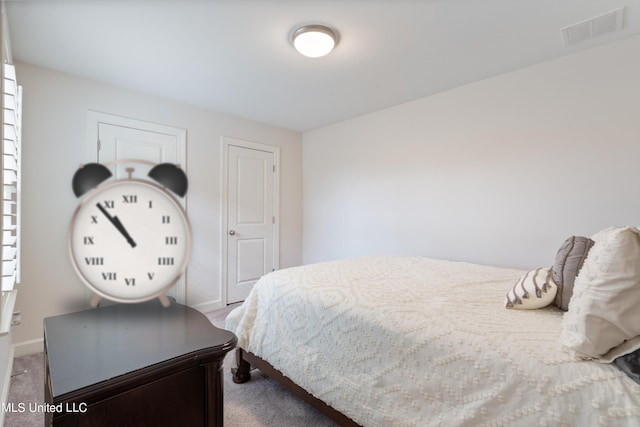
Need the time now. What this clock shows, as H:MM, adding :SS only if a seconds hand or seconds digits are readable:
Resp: 10:53
